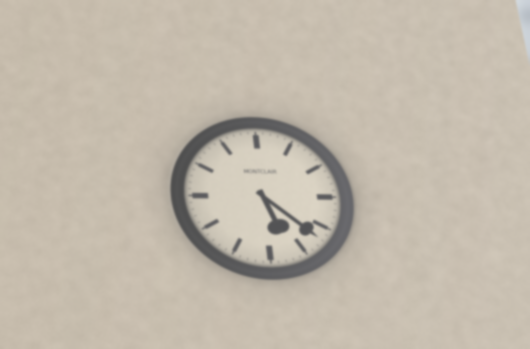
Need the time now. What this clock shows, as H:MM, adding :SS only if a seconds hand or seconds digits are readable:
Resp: 5:22
